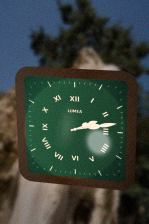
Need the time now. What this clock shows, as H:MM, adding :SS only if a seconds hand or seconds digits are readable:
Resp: 2:13
